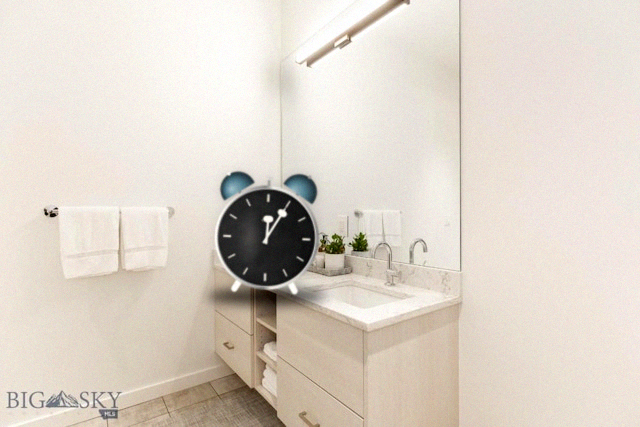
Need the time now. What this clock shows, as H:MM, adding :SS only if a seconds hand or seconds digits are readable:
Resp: 12:05
